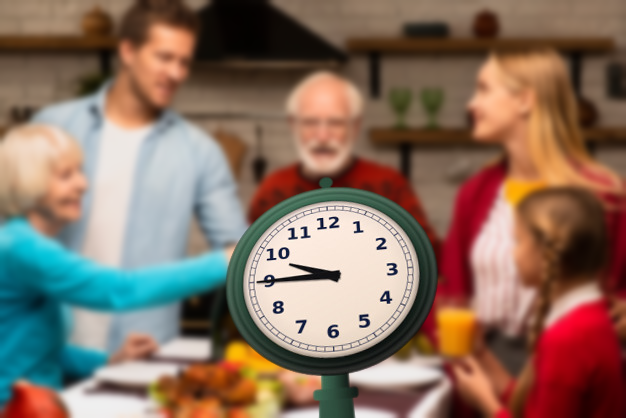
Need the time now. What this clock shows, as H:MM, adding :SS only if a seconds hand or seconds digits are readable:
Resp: 9:45
